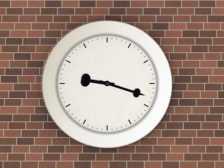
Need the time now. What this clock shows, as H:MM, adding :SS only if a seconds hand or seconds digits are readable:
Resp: 9:18
